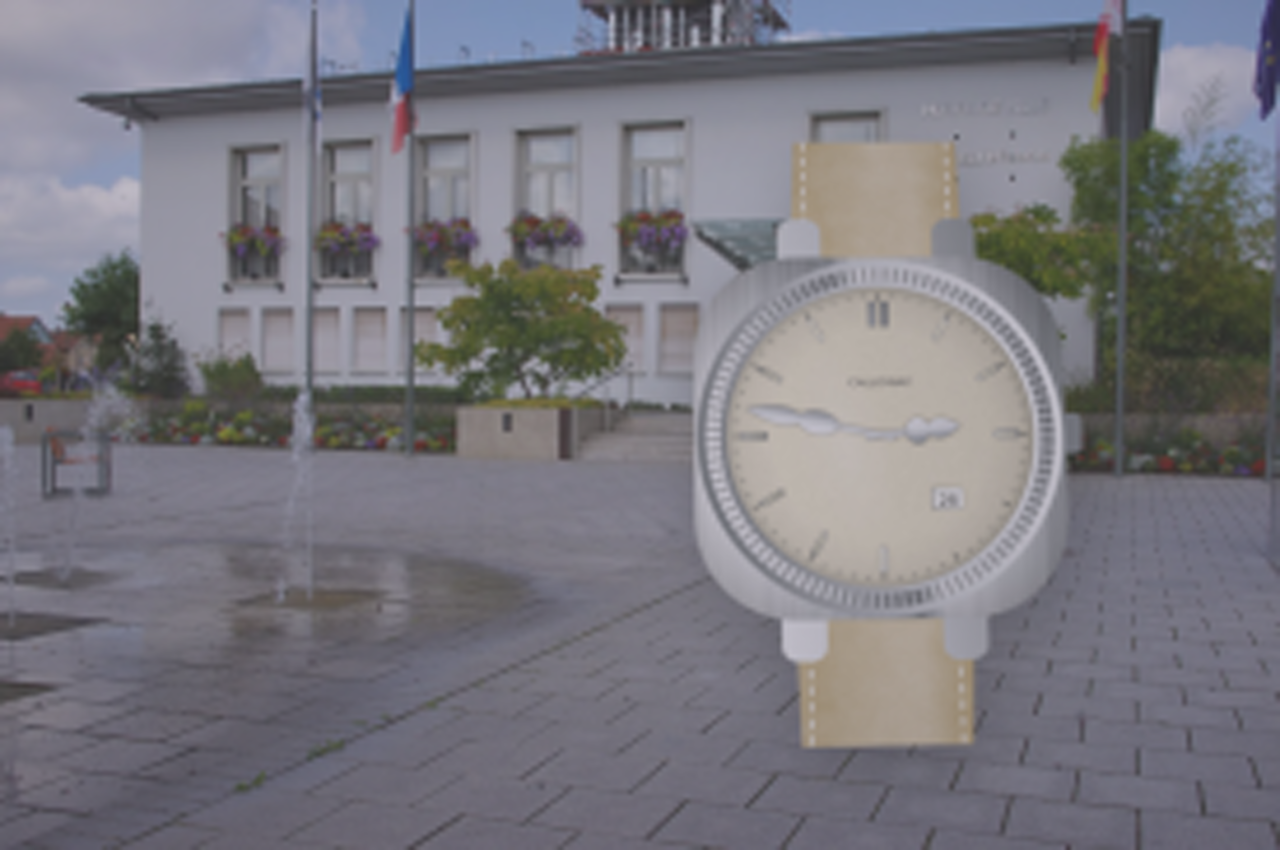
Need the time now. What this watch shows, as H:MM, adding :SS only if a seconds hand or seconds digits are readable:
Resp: 2:47
